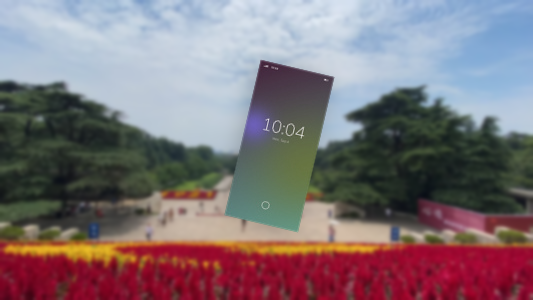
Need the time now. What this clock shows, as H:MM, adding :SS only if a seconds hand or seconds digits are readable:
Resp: 10:04
